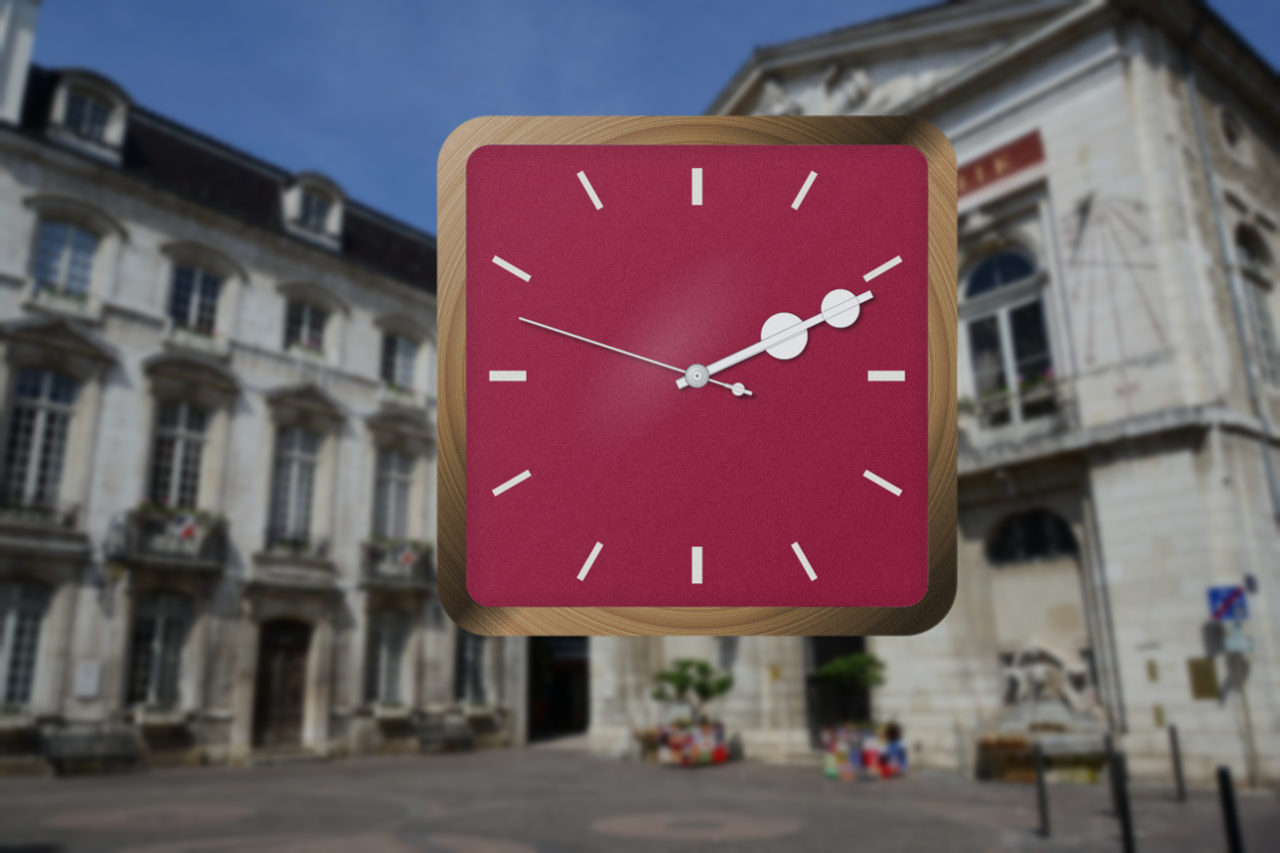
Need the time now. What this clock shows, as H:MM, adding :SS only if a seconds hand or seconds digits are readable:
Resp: 2:10:48
